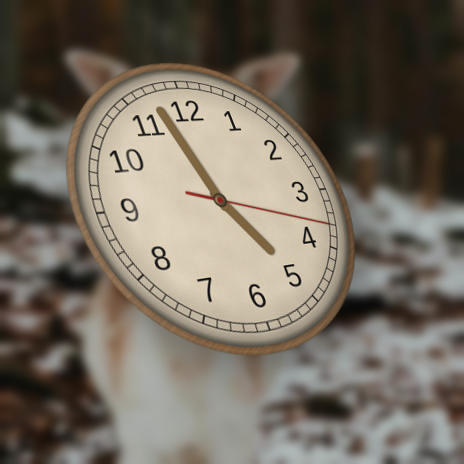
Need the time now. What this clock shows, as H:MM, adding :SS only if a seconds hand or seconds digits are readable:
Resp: 4:57:18
